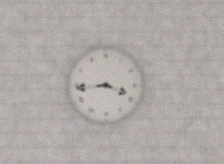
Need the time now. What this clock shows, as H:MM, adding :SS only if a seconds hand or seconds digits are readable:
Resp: 3:44
